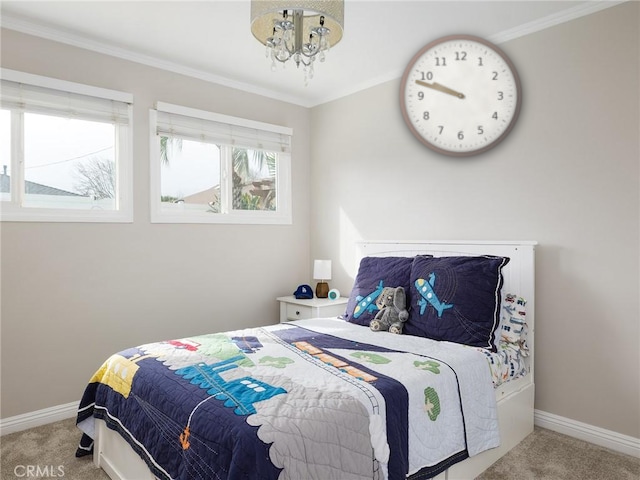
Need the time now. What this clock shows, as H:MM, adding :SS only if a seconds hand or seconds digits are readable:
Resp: 9:48
